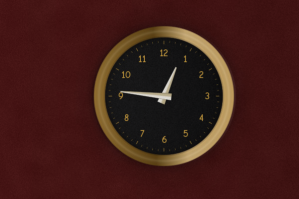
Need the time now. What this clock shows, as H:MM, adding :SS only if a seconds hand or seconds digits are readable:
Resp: 12:46
